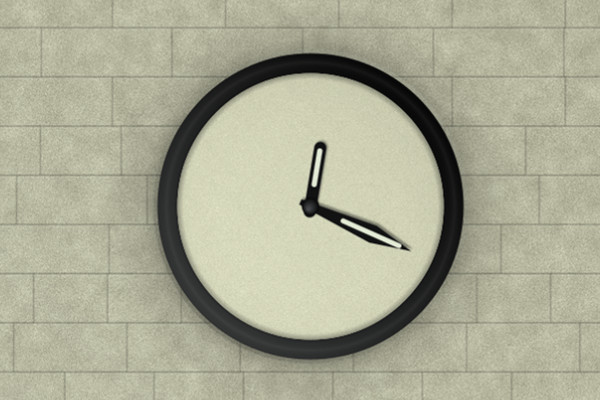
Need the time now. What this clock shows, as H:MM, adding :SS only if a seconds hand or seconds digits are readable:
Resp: 12:19
